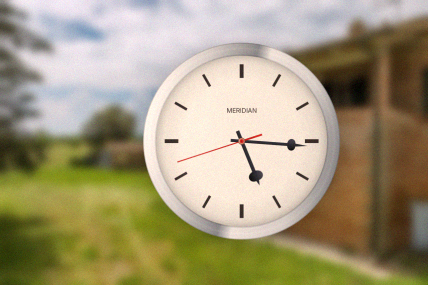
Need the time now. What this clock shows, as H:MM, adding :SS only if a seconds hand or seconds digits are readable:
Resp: 5:15:42
